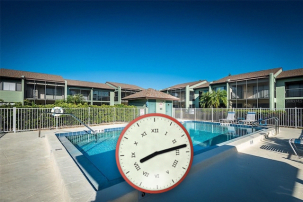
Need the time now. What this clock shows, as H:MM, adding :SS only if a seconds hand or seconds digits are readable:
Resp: 8:13
